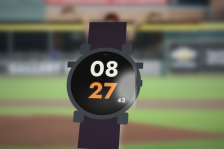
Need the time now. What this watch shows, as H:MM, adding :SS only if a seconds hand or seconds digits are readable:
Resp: 8:27
